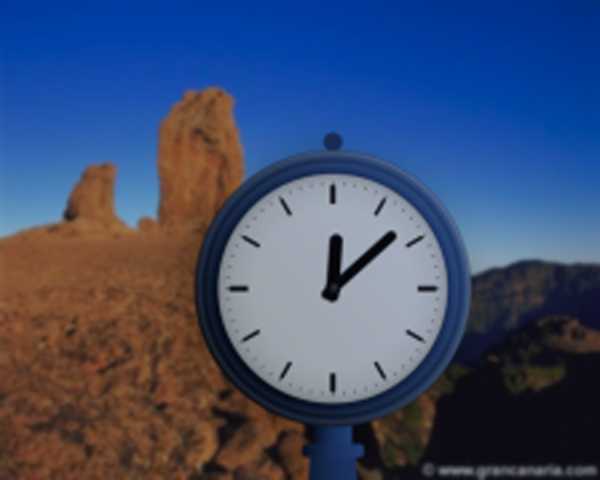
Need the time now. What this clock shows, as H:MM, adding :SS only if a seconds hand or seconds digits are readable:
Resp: 12:08
